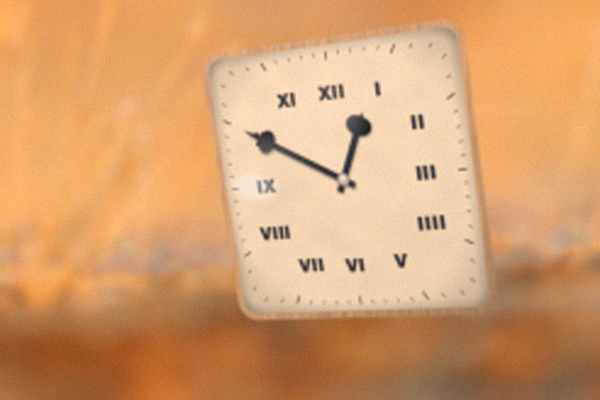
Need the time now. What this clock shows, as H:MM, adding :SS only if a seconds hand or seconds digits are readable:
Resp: 12:50
